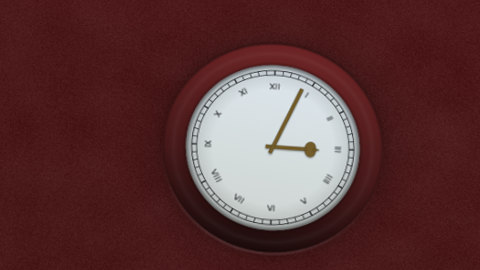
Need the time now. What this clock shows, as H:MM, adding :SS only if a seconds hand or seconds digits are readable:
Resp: 3:04
